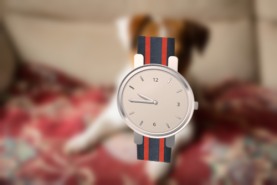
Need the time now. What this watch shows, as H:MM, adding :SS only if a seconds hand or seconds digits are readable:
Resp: 9:45
